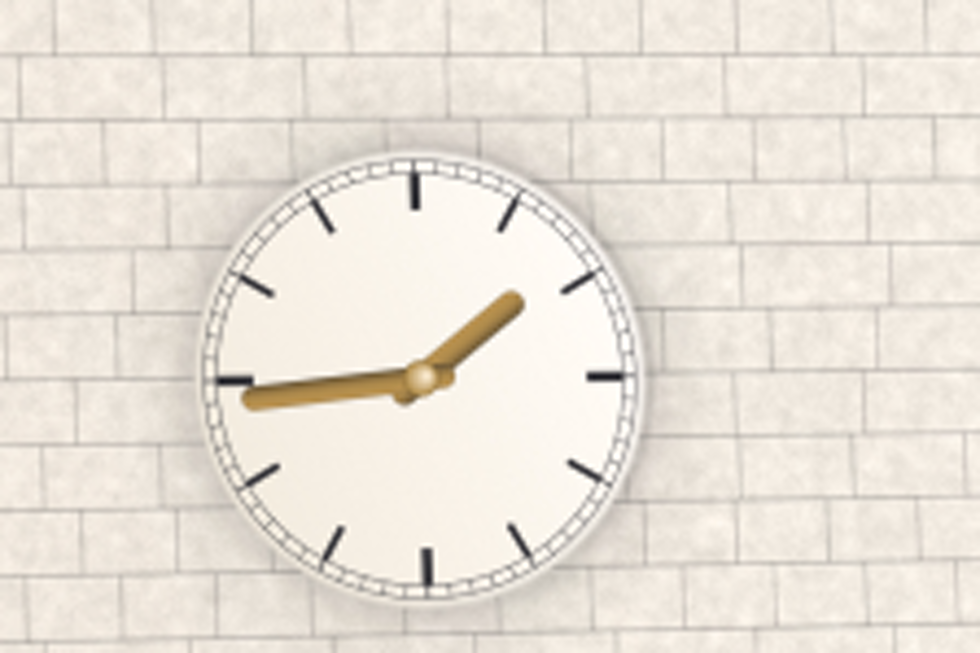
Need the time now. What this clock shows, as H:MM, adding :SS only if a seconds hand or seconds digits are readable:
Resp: 1:44
